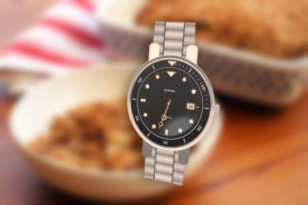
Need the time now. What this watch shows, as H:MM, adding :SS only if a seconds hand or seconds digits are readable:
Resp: 6:33
